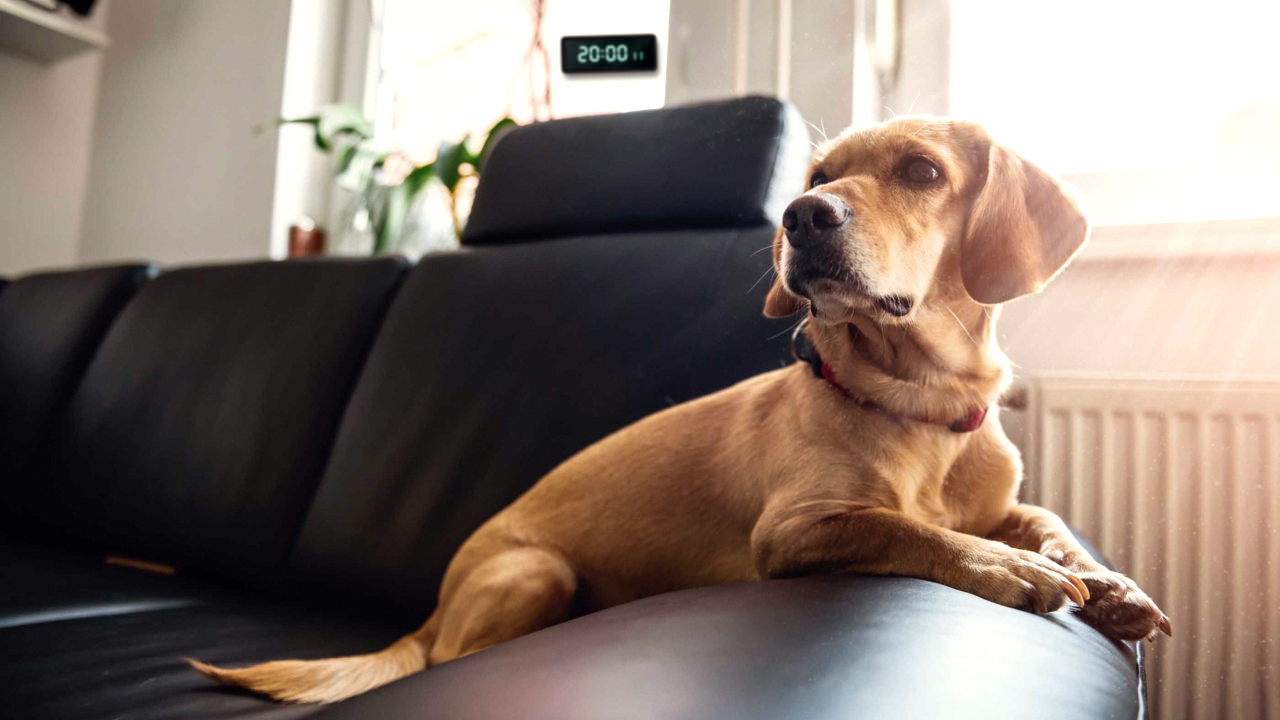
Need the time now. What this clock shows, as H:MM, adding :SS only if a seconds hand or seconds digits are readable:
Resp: 20:00
